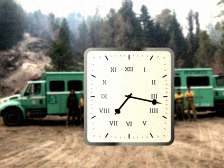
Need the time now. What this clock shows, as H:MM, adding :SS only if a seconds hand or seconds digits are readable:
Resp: 7:17
